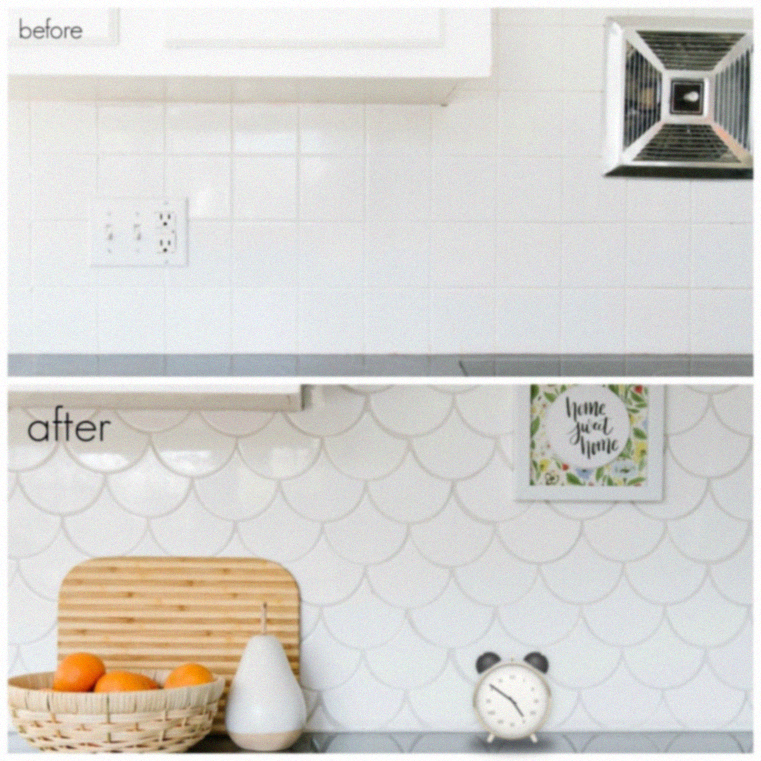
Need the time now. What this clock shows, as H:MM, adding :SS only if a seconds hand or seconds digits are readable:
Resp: 4:51
